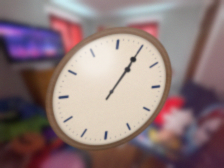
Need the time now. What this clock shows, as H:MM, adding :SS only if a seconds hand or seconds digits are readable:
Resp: 1:05
